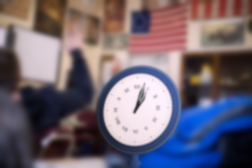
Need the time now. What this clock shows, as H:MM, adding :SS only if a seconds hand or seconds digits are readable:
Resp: 1:03
